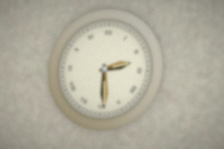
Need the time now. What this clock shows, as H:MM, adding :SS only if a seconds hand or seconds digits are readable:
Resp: 2:29
